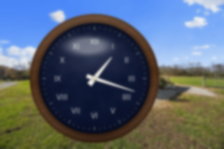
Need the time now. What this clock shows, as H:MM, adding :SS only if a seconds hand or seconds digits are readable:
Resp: 1:18
